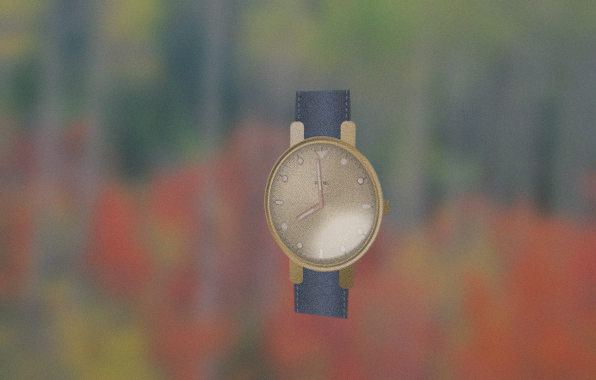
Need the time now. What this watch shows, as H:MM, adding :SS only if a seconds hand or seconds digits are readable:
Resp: 7:59
